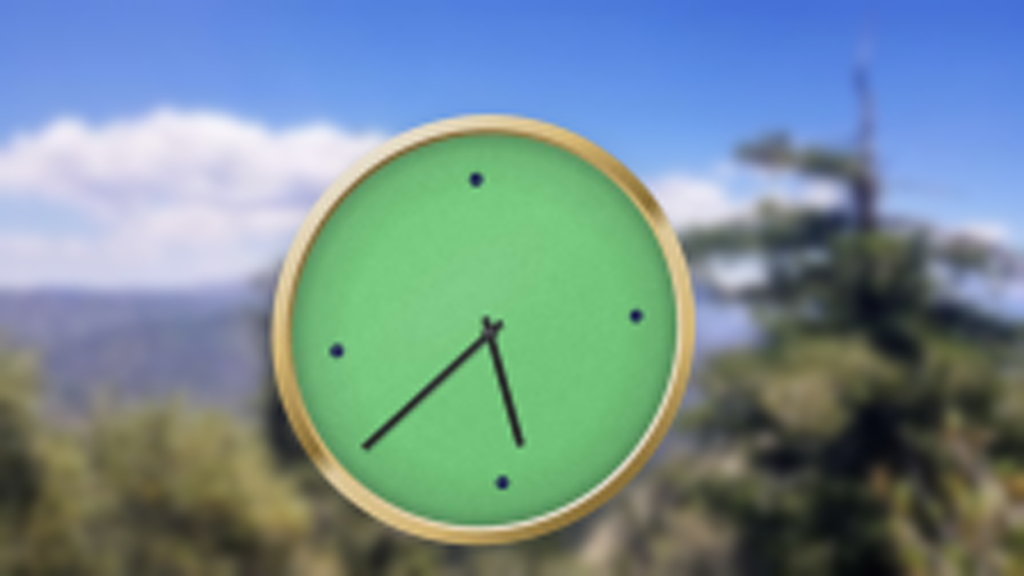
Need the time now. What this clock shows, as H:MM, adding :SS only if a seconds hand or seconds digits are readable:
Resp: 5:39
